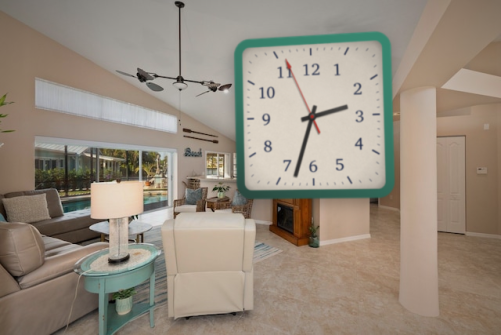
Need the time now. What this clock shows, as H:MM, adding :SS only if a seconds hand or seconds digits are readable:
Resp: 2:32:56
